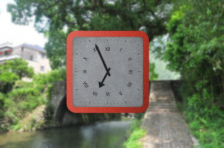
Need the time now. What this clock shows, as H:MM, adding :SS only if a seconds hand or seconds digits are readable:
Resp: 6:56
